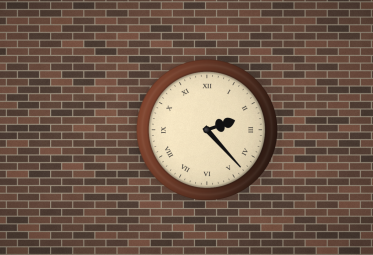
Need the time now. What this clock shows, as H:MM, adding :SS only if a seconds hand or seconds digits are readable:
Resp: 2:23
